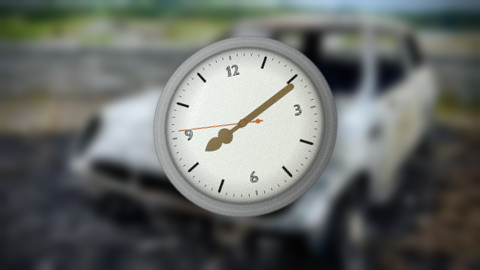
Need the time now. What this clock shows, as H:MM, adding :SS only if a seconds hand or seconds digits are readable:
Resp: 8:10:46
